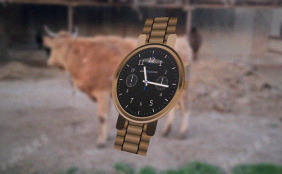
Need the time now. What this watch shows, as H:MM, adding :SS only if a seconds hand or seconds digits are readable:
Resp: 11:16
